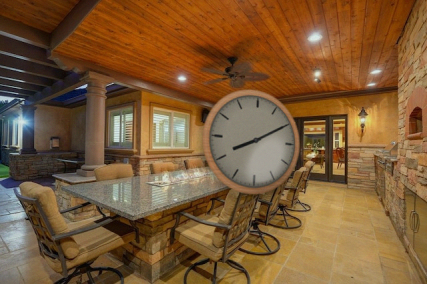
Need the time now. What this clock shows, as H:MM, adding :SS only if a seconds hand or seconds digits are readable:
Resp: 8:10
